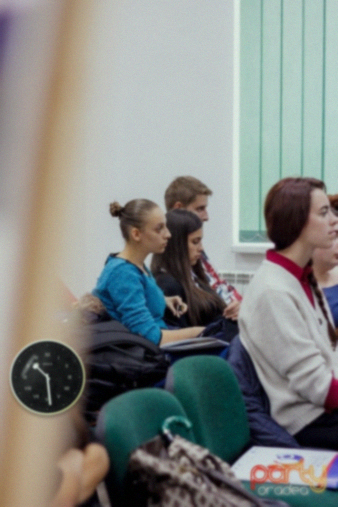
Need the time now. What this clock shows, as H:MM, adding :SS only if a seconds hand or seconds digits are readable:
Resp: 10:29
